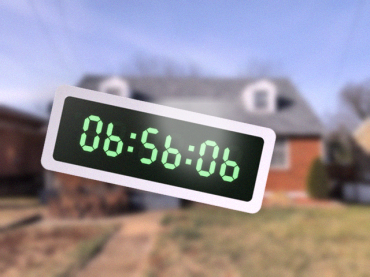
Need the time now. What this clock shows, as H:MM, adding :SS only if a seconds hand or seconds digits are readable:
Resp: 6:56:06
